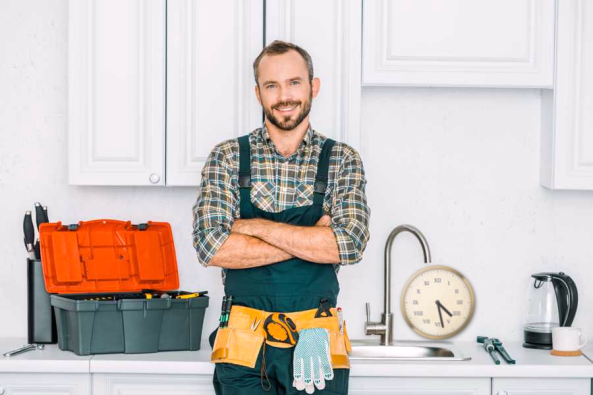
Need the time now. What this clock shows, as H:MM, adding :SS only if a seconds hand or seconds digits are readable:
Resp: 4:28
